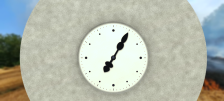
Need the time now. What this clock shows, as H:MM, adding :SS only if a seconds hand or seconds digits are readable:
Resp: 7:05
